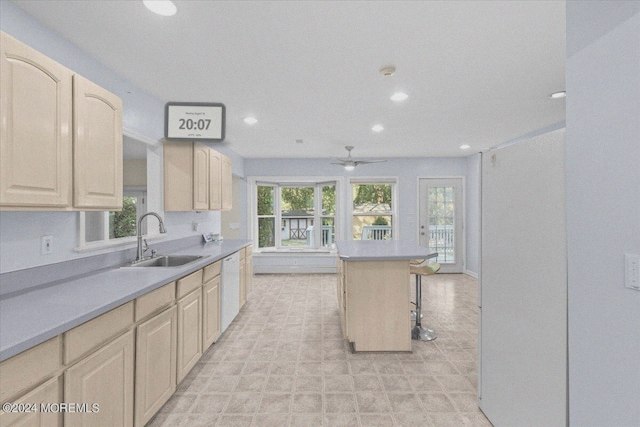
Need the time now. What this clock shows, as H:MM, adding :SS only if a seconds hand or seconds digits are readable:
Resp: 20:07
